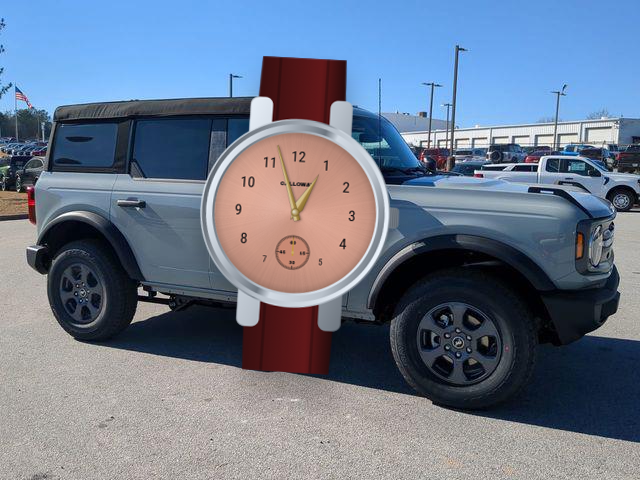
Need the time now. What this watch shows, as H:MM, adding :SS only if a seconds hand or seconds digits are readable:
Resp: 12:57
